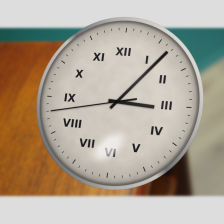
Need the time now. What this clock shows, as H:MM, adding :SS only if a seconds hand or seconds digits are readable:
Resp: 3:06:43
